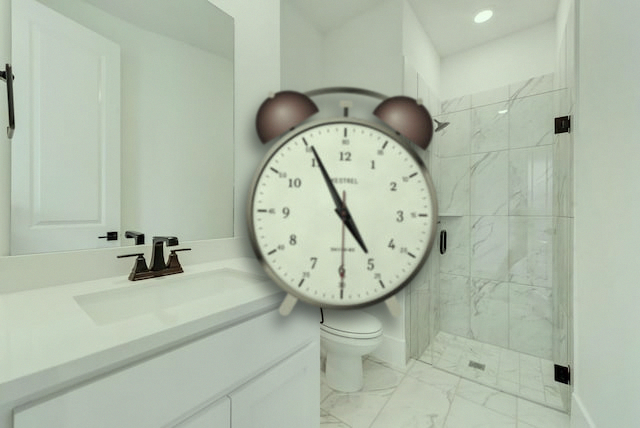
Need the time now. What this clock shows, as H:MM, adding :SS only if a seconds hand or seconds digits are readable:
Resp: 4:55:30
